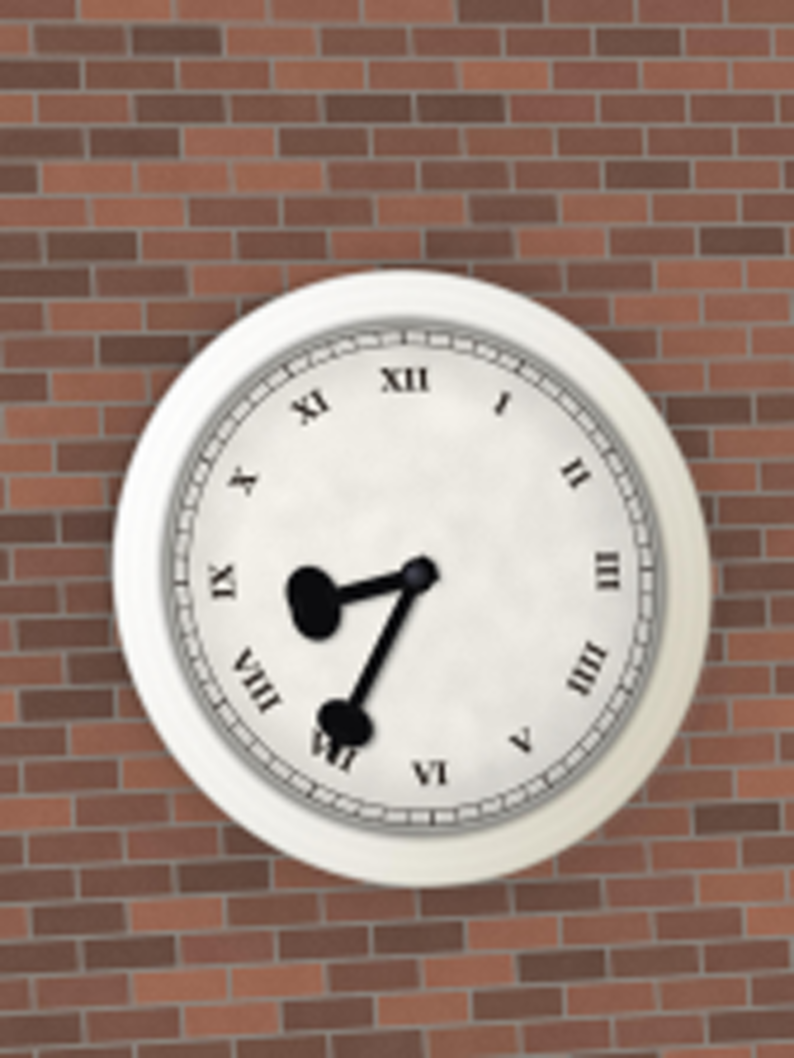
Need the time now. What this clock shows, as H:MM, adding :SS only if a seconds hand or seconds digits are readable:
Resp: 8:35
